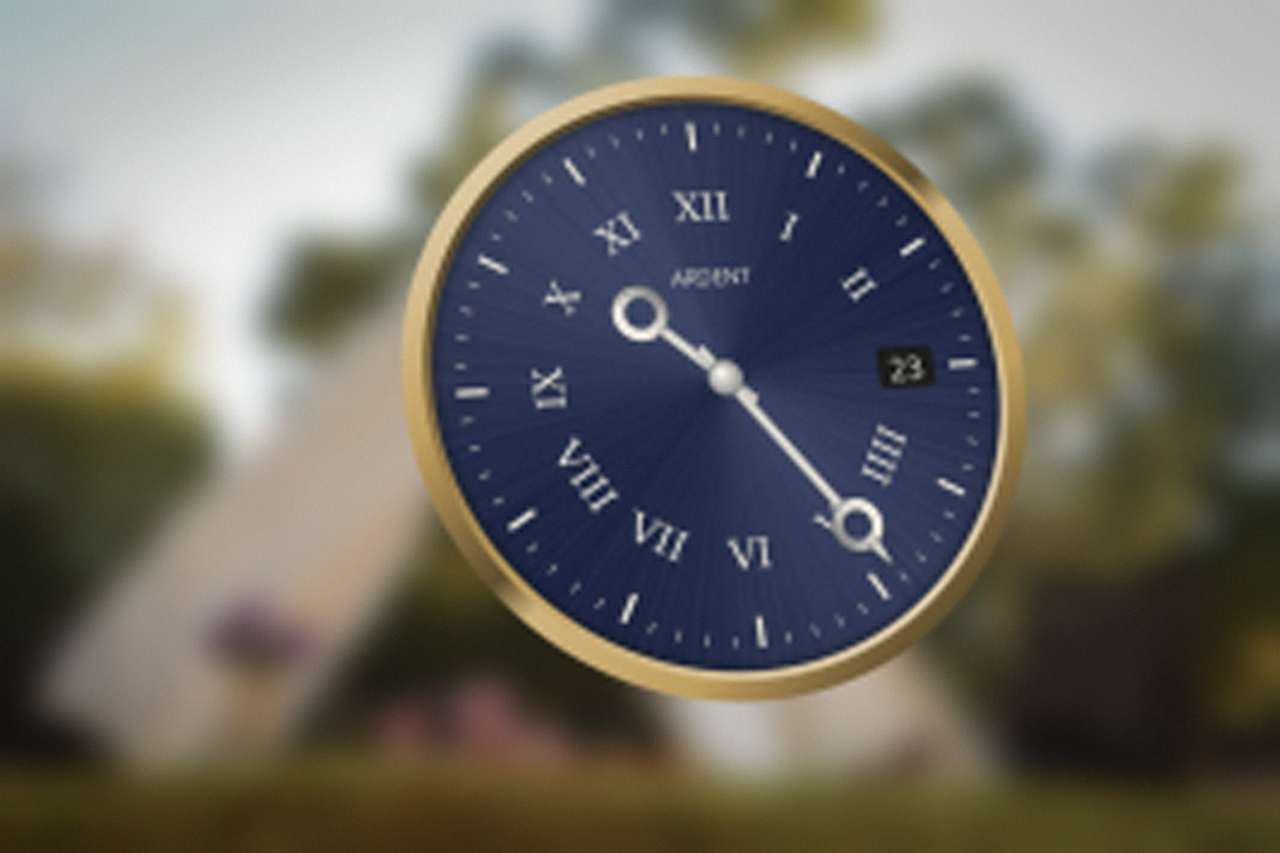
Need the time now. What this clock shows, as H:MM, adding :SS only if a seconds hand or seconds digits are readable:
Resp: 10:24
